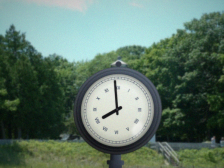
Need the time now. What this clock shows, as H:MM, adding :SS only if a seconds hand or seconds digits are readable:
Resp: 7:59
